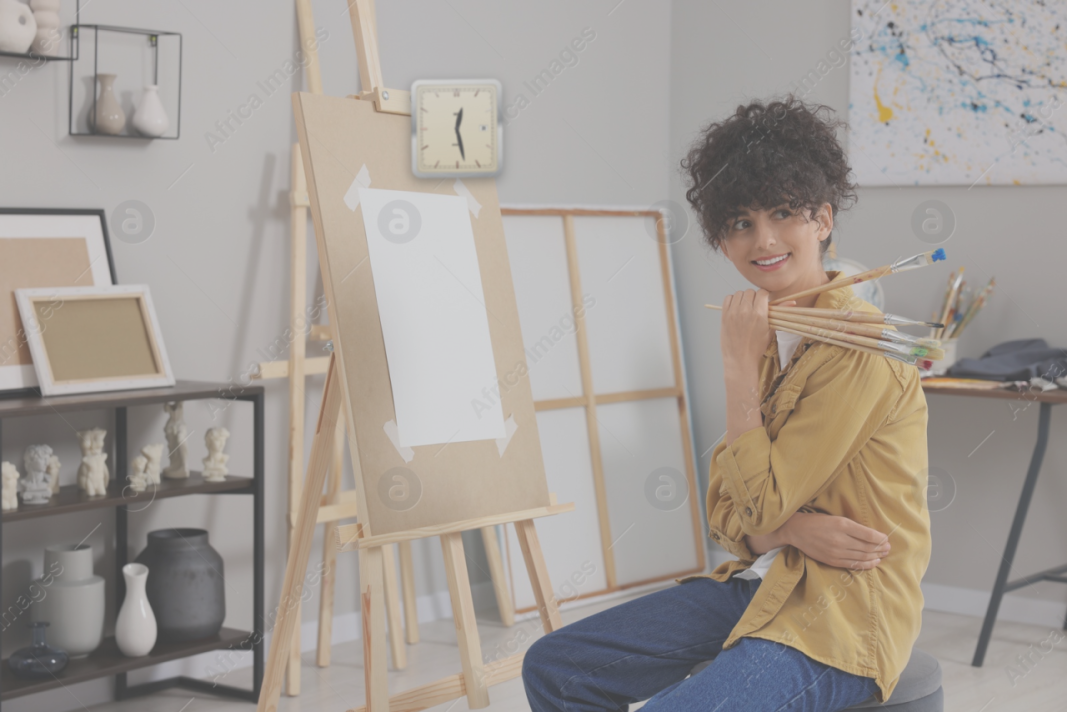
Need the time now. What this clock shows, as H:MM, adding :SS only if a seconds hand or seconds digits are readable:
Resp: 12:28
